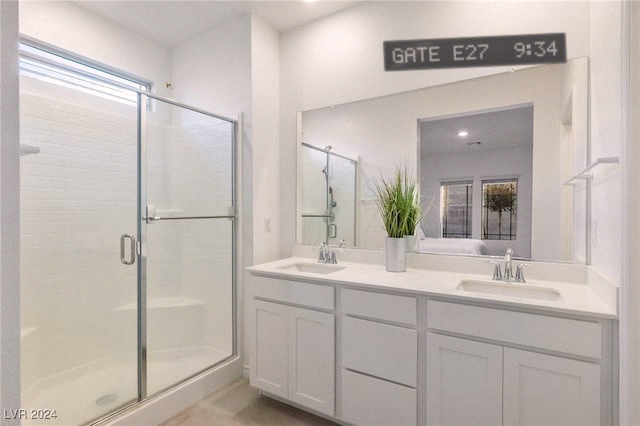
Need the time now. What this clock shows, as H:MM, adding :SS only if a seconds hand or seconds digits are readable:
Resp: 9:34
